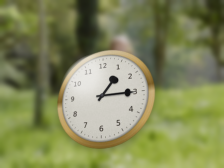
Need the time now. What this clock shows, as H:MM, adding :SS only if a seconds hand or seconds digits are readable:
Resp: 1:15
